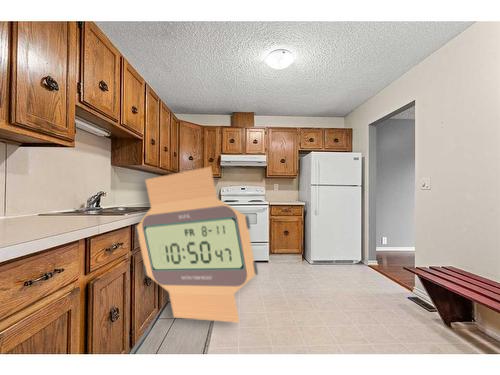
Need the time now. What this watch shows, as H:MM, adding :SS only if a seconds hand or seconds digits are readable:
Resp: 10:50:47
